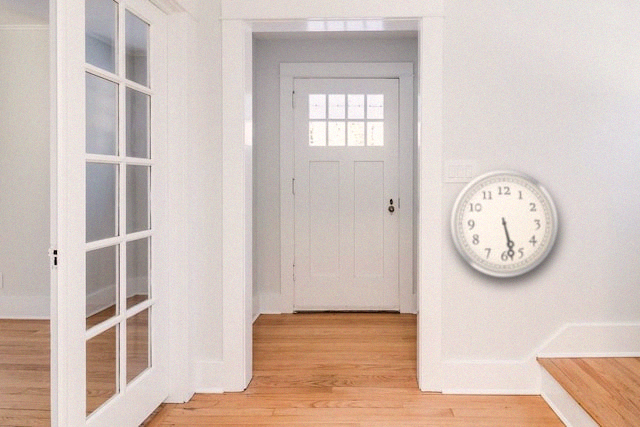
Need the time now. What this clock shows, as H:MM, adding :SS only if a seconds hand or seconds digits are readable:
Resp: 5:28
